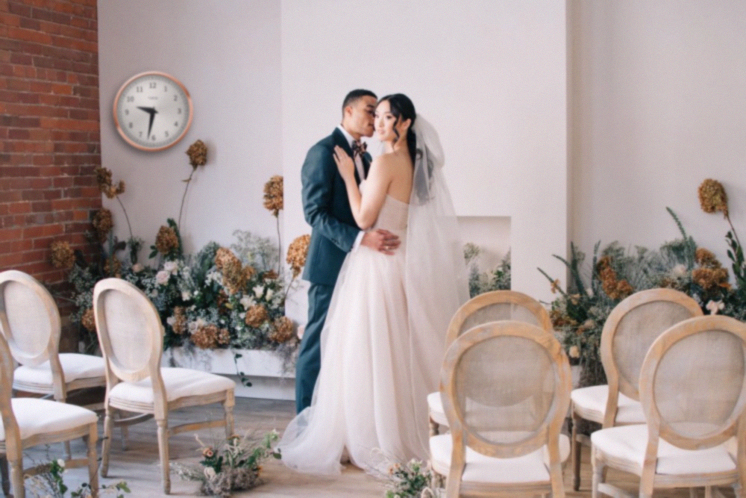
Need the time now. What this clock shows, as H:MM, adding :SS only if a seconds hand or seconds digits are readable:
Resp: 9:32
